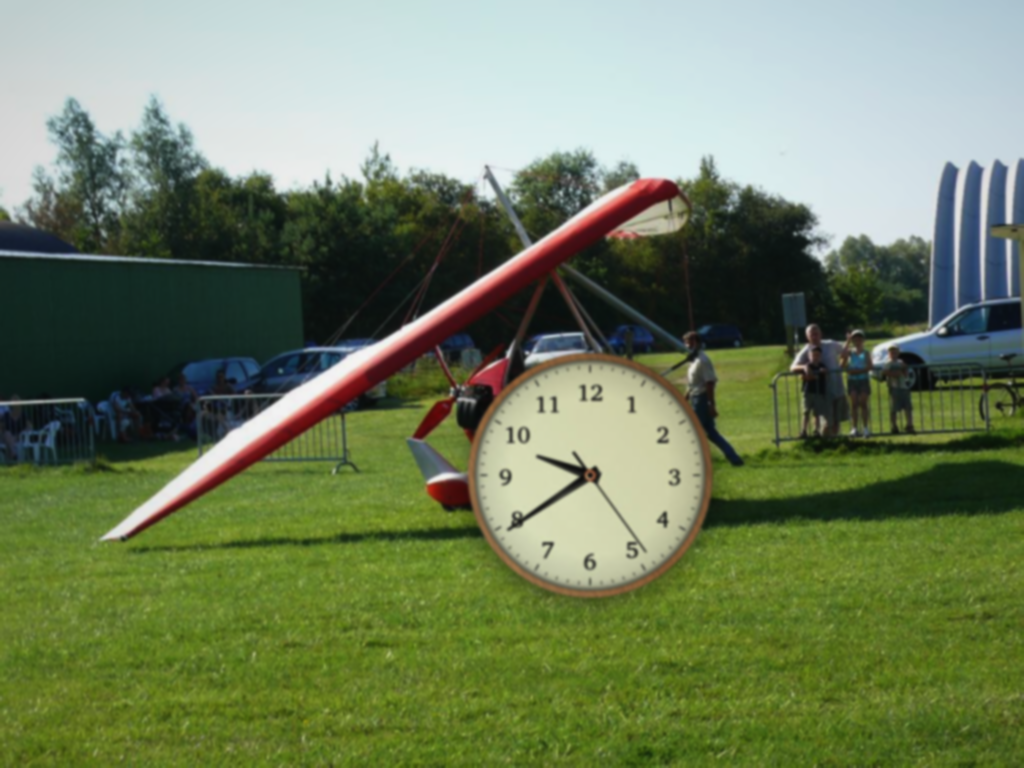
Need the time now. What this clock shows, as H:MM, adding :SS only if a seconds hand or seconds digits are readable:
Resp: 9:39:24
